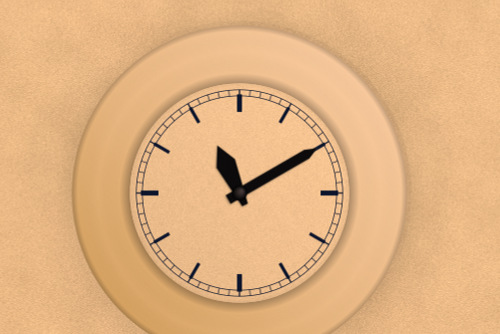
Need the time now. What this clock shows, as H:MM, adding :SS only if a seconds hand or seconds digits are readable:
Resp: 11:10
